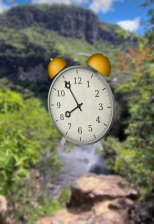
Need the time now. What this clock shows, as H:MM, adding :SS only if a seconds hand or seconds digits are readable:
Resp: 7:55
